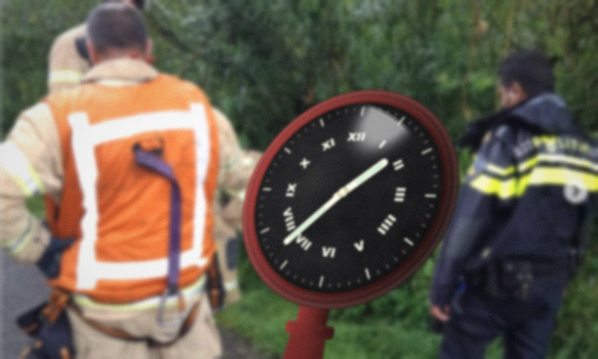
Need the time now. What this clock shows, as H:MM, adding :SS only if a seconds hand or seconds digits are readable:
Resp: 1:37
